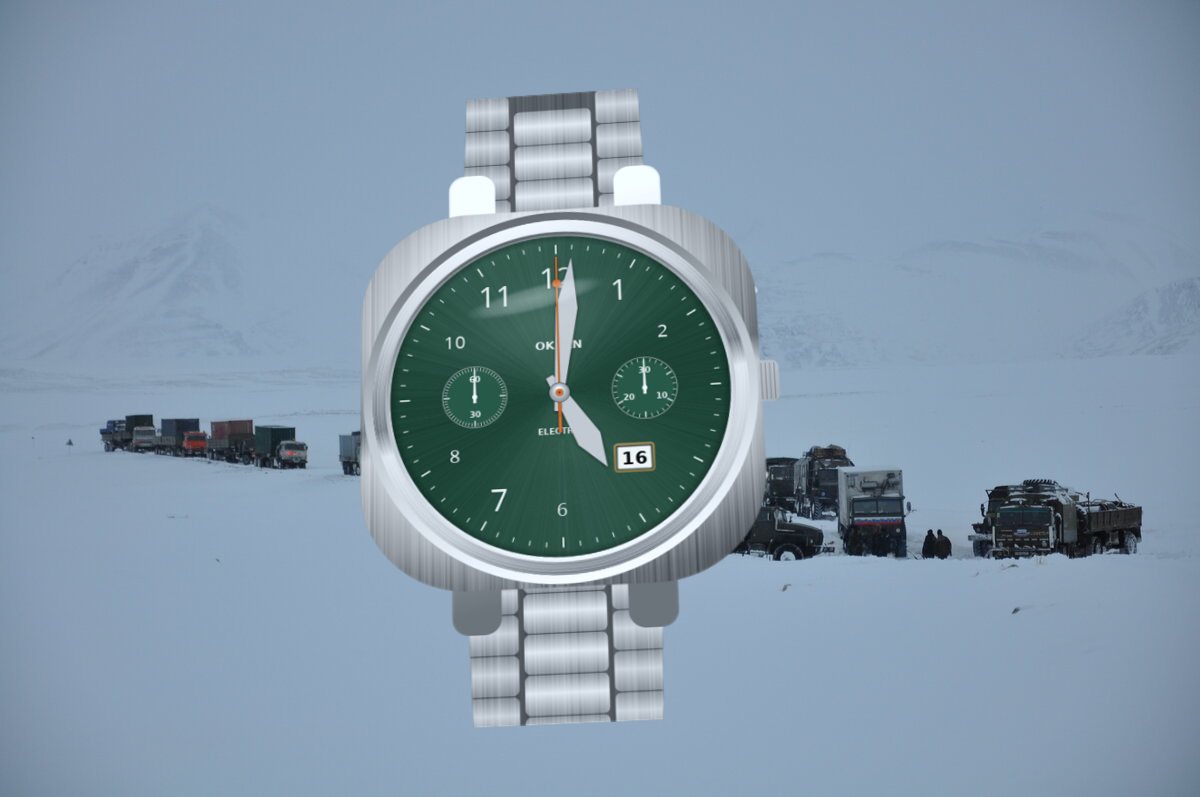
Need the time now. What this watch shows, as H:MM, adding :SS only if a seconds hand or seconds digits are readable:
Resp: 5:01
